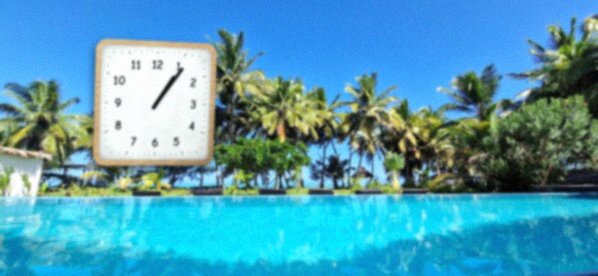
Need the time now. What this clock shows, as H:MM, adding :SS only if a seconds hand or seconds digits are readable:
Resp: 1:06
